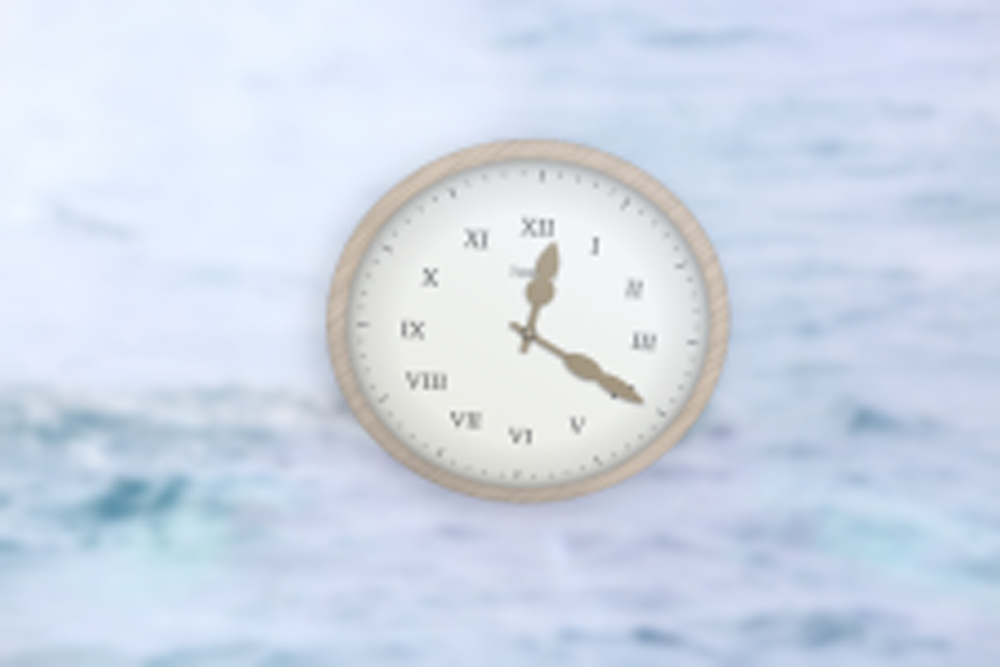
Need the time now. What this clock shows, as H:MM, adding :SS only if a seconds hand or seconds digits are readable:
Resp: 12:20
